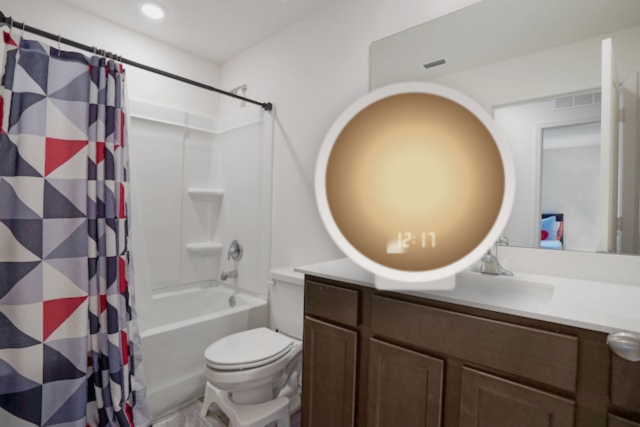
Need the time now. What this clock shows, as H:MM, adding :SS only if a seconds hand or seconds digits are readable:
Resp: 12:17
